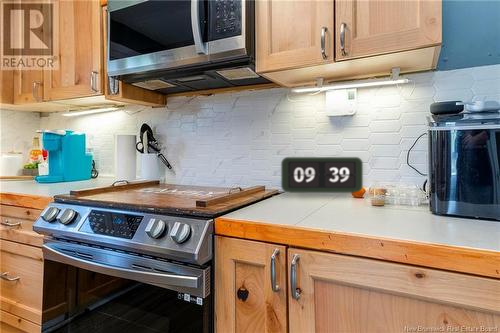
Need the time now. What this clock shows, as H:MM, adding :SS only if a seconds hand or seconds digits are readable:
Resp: 9:39
